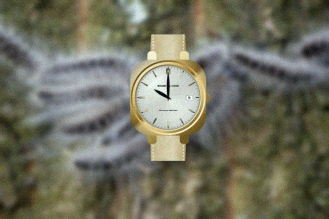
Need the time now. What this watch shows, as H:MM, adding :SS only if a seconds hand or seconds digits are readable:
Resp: 10:00
